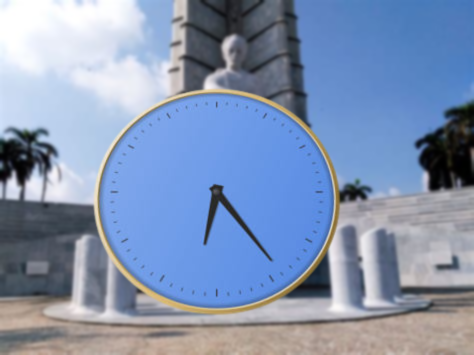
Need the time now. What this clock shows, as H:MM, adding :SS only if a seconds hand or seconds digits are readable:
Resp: 6:24
